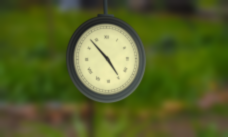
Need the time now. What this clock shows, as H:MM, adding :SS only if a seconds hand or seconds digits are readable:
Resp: 4:53
